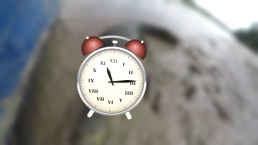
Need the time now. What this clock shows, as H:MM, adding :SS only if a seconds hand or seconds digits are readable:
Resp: 11:14
